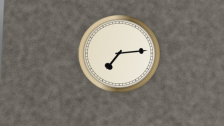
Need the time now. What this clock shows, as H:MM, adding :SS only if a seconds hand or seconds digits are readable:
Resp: 7:14
